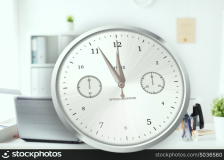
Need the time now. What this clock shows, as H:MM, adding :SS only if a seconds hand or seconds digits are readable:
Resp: 11:56
